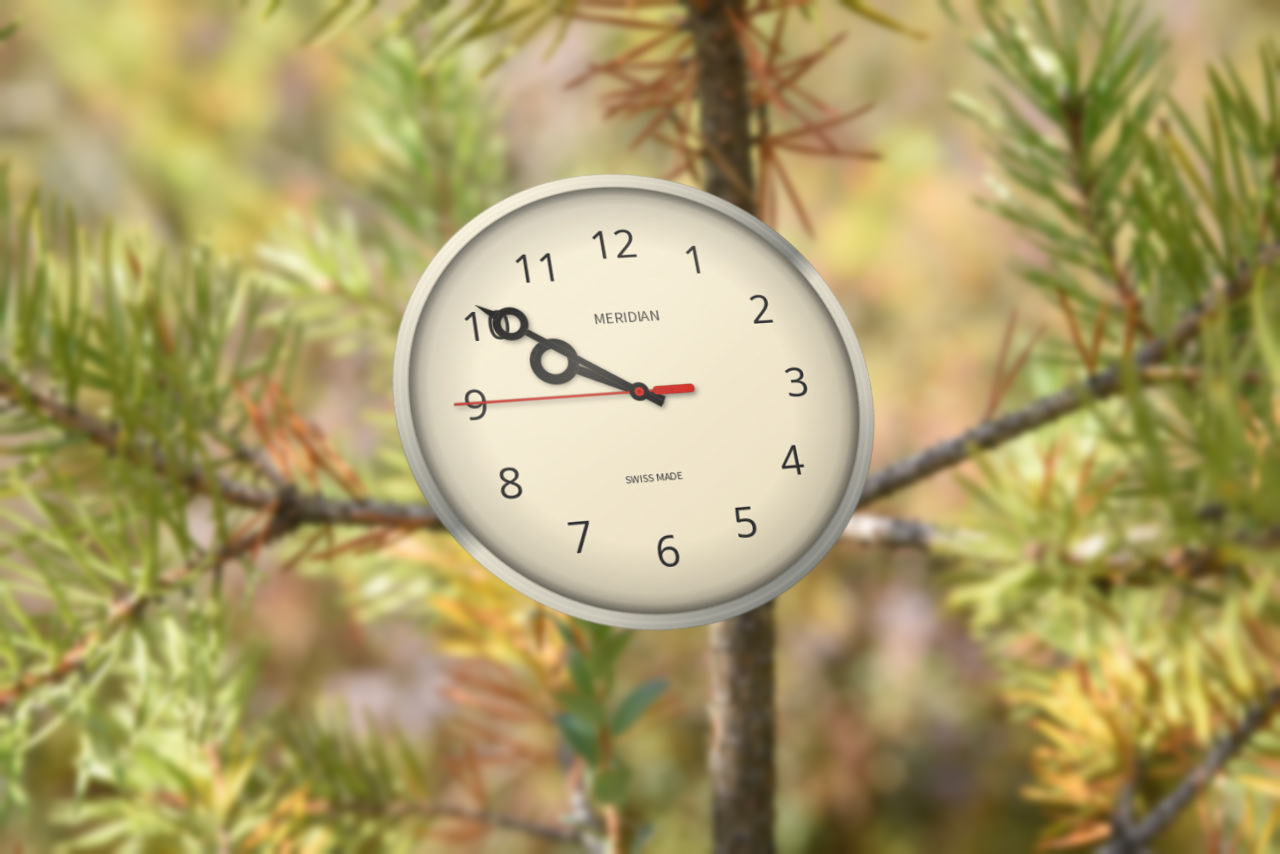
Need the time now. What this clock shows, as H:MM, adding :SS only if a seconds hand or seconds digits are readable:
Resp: 9:50:45
